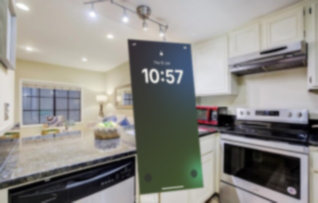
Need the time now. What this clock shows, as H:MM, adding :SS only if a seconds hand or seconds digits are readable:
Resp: 10:57
